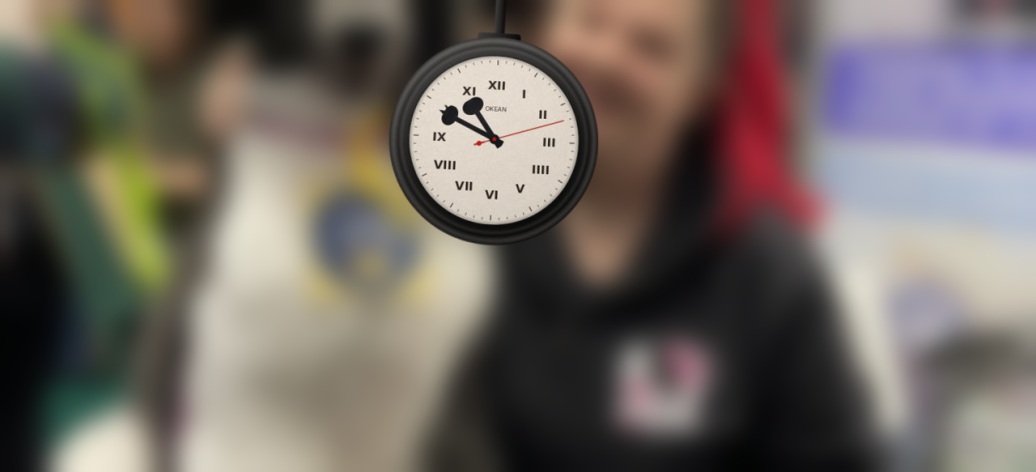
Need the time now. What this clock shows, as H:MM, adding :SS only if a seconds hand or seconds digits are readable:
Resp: 10:49:12
